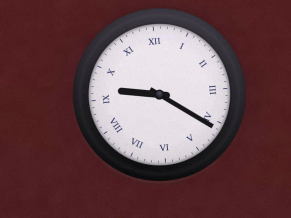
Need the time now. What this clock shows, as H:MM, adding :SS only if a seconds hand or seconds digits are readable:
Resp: 9:21
